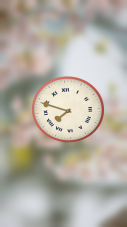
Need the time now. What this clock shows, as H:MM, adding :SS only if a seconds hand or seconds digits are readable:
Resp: 7:49
